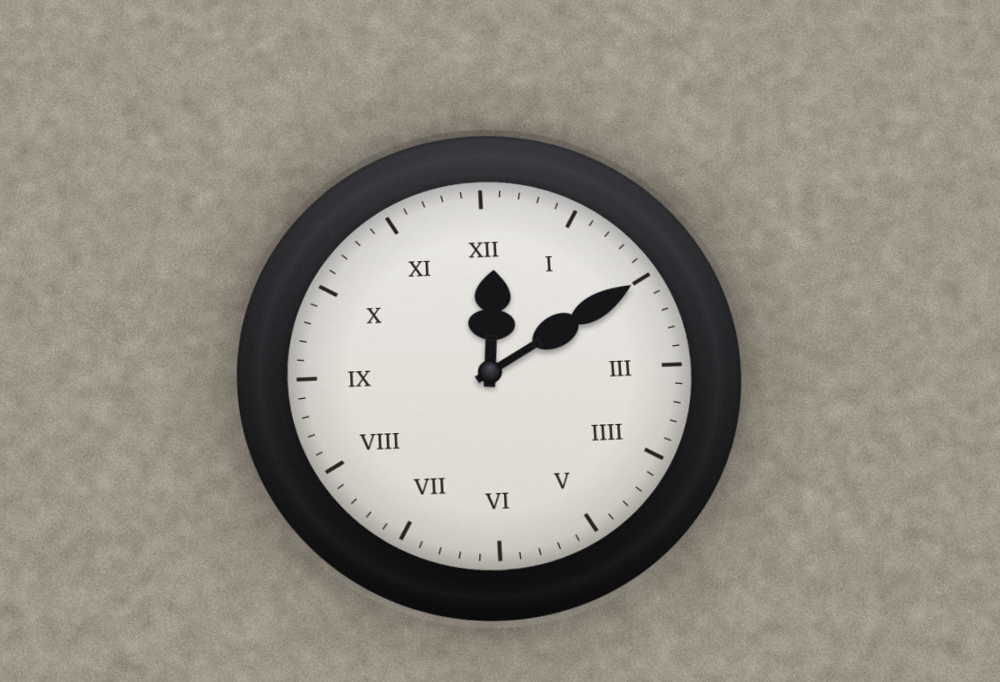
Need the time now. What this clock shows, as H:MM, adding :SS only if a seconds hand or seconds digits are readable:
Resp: 12:10
